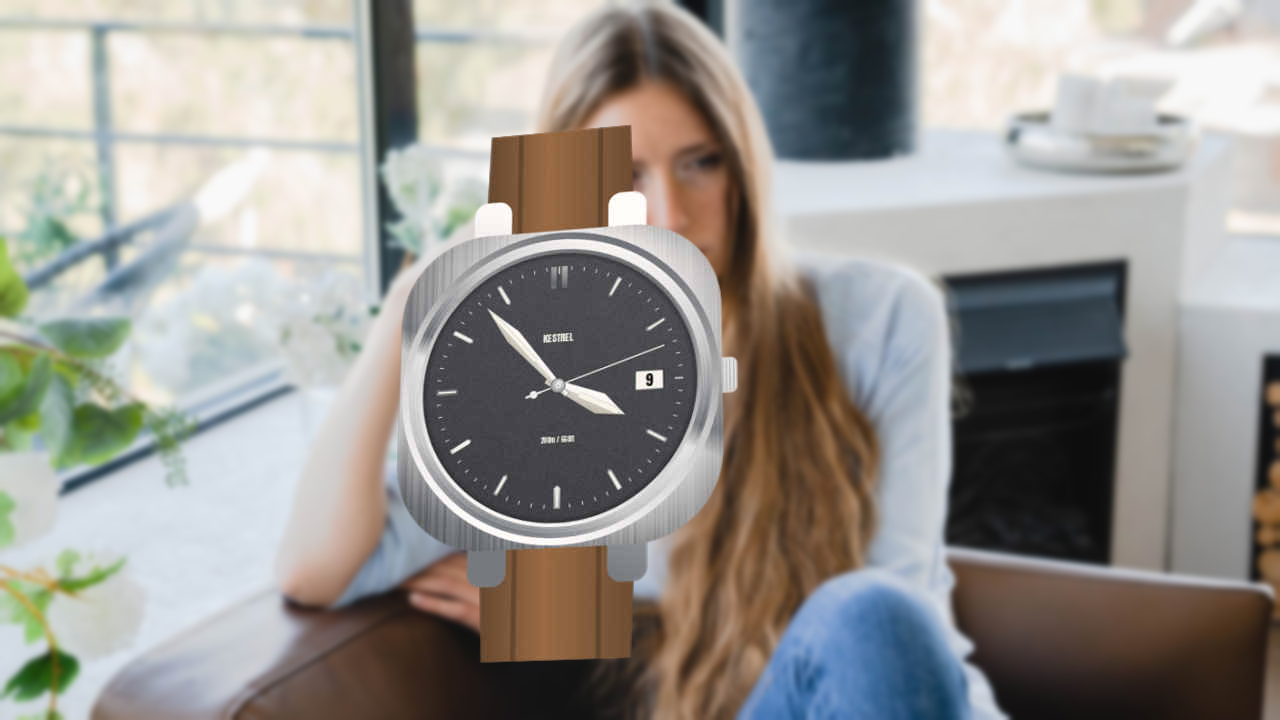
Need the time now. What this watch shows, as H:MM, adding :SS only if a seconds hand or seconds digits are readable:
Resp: 3:53:12
